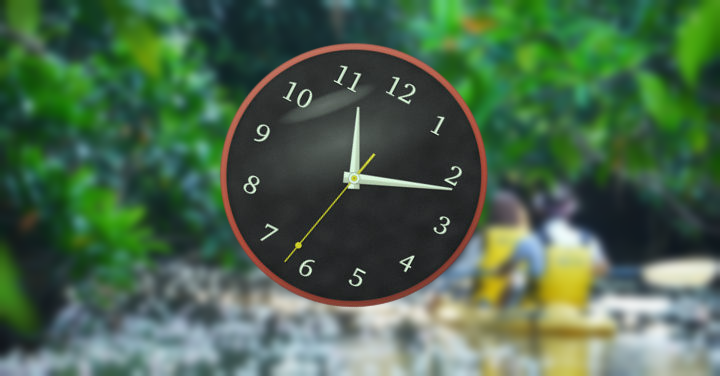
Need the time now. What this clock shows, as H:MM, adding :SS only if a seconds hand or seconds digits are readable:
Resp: 11:11:32
